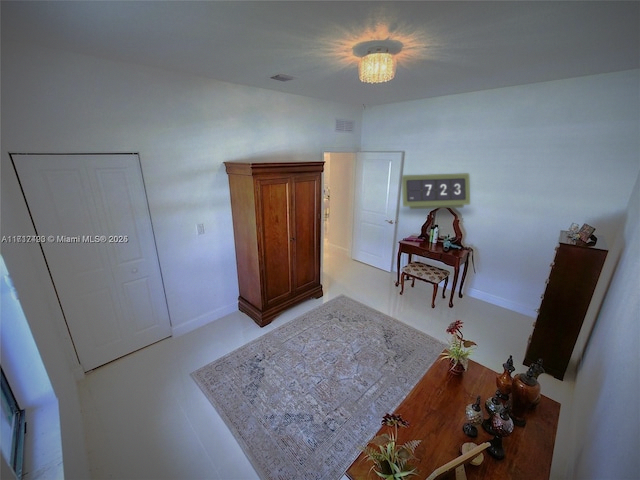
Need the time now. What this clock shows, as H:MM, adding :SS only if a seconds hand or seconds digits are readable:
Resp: 7:23
